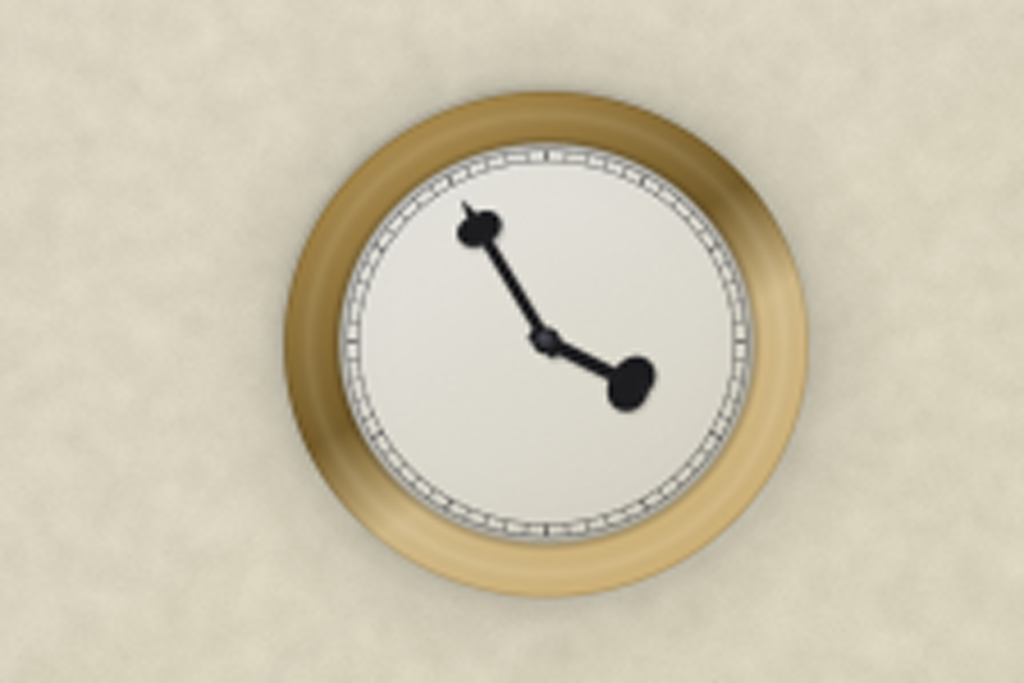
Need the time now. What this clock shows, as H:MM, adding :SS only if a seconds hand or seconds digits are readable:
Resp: 3:55
